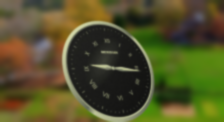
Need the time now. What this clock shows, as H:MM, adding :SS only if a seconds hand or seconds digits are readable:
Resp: 9:16
